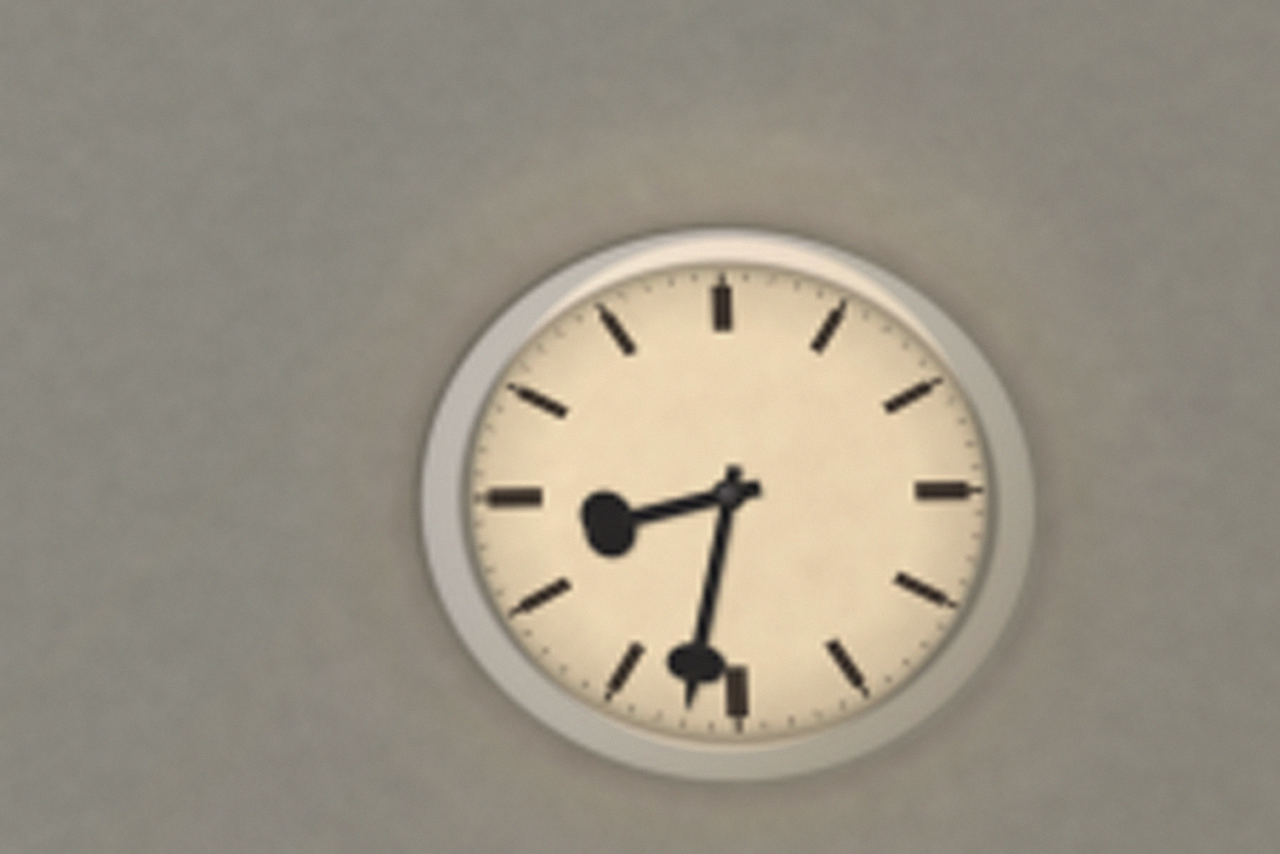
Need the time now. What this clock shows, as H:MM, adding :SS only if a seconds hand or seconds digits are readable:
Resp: 8:32
